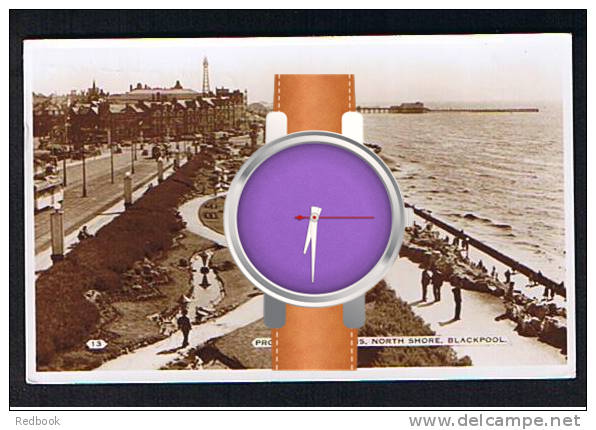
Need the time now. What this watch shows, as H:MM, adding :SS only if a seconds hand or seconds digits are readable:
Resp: 6:30:15
